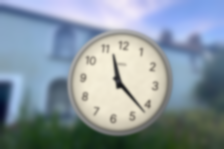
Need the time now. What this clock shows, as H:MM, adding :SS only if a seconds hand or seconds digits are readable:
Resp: 11:22
